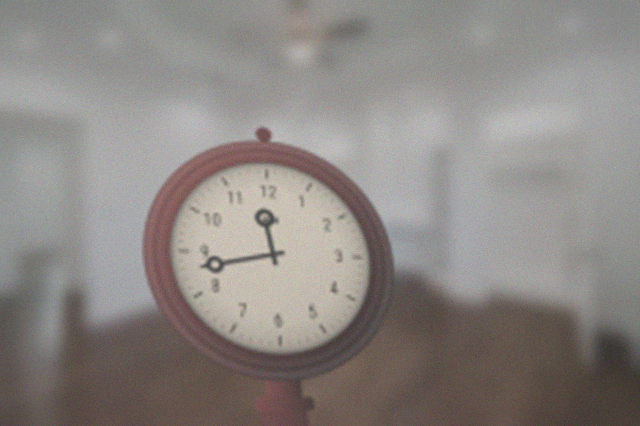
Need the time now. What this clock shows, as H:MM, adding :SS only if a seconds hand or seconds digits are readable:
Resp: 11:43
